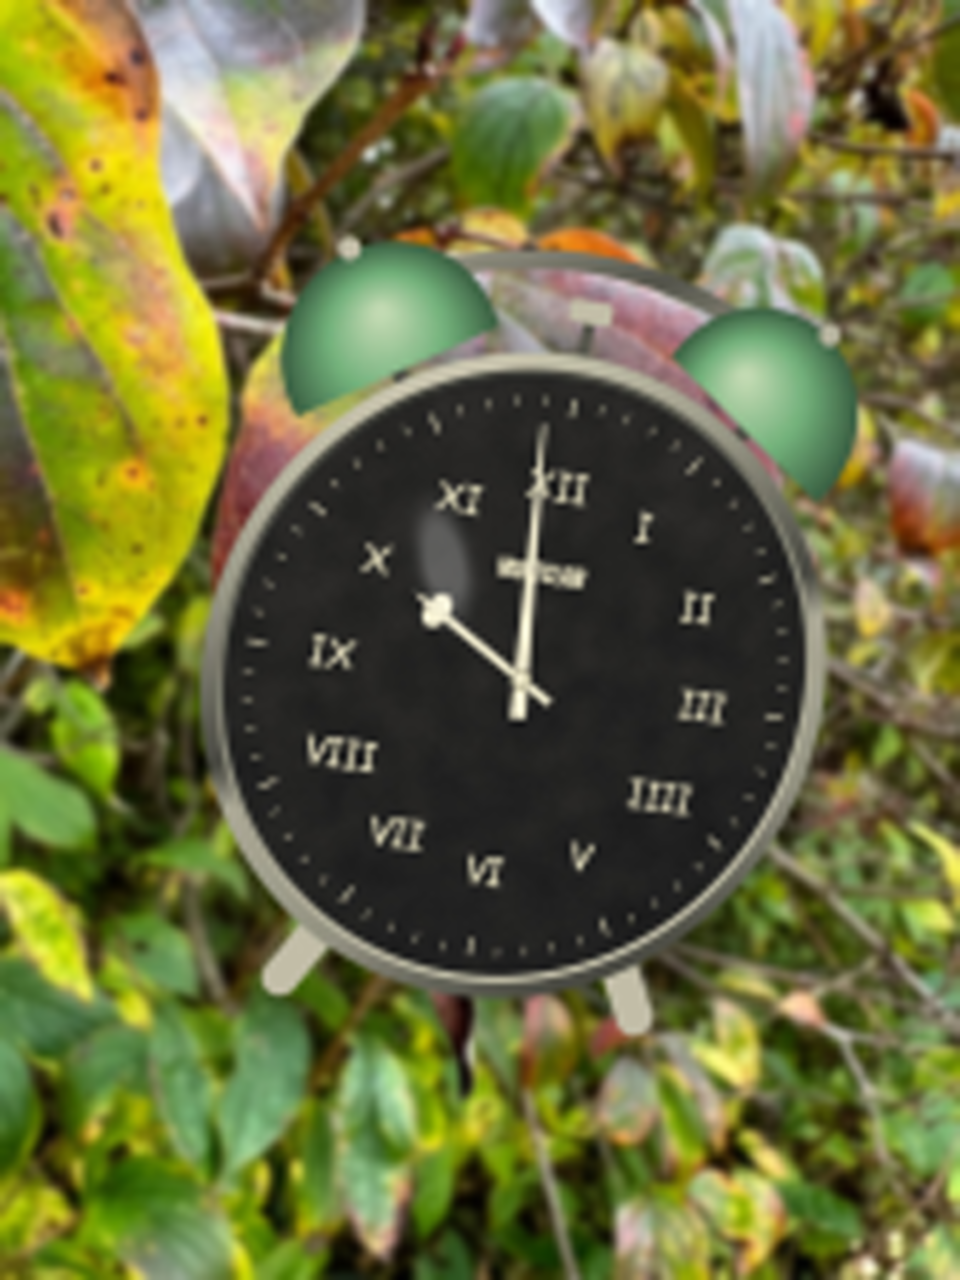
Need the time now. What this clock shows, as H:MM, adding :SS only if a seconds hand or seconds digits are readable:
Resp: 9:59
